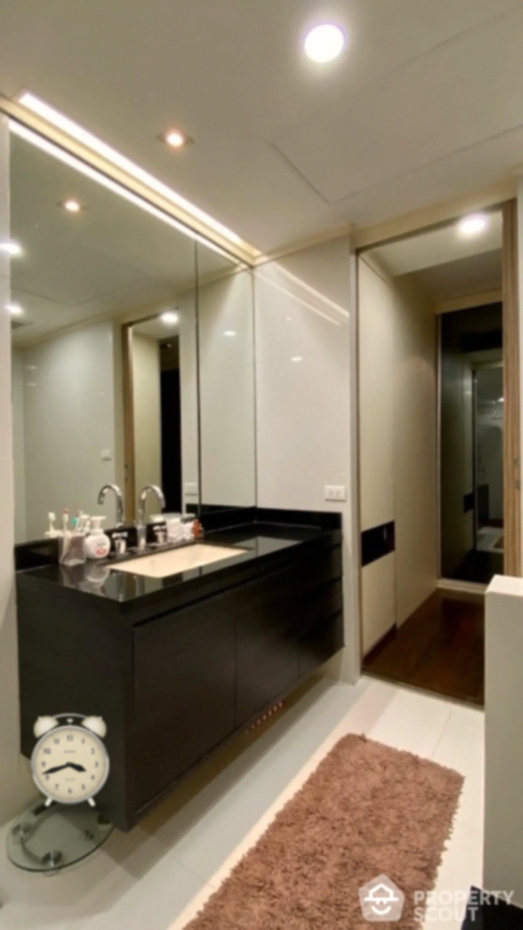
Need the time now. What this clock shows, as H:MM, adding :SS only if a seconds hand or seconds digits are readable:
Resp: 3:42
